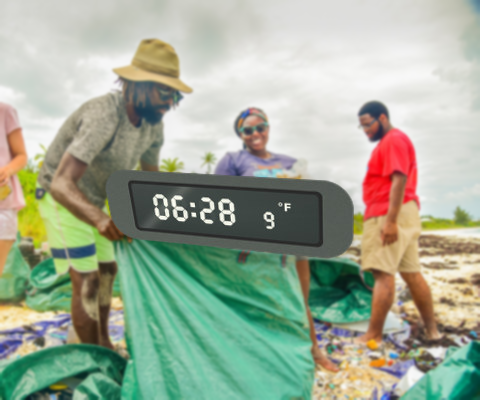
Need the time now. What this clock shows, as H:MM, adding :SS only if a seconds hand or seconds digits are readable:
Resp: 6:28
